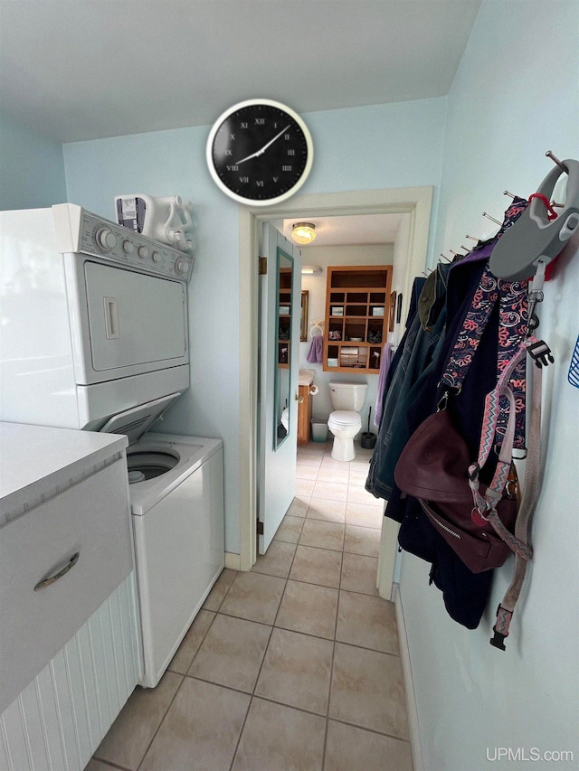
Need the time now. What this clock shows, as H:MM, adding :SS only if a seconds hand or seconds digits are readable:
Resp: 8:08
